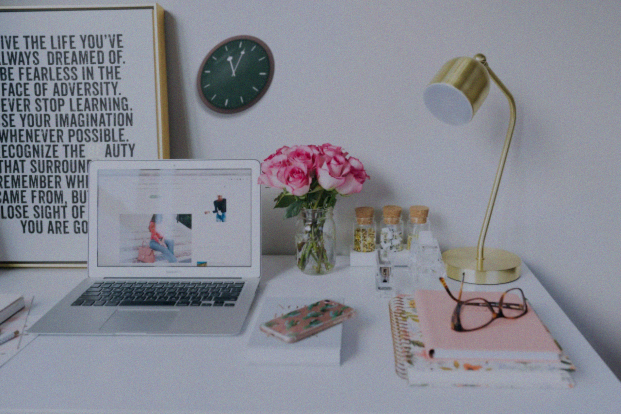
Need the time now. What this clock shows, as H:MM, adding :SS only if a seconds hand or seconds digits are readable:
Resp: 11:02
